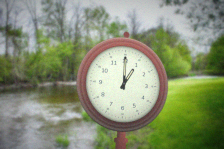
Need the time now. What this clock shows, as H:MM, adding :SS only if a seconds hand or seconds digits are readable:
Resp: 1:00
